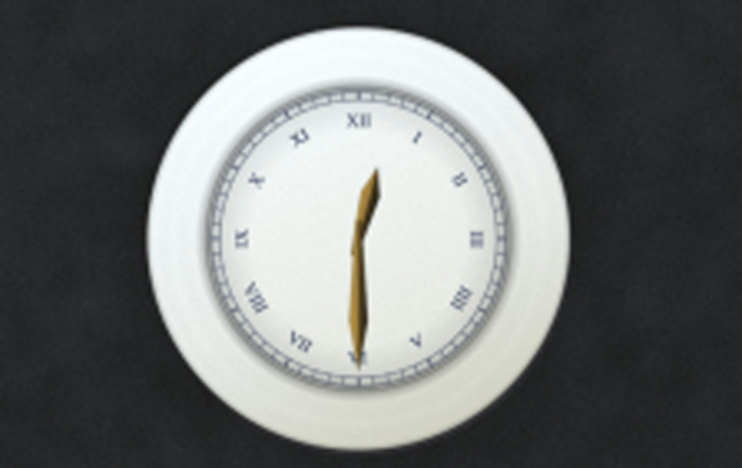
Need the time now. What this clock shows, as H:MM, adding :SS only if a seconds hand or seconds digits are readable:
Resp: 12:30
